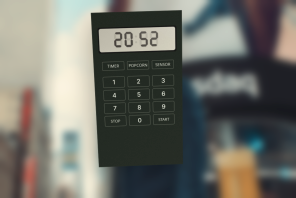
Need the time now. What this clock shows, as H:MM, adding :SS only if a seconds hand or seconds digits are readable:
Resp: 20:52
